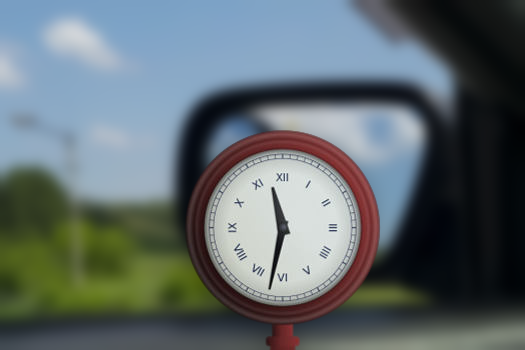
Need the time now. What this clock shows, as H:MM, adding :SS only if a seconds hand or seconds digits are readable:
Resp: 11:32
